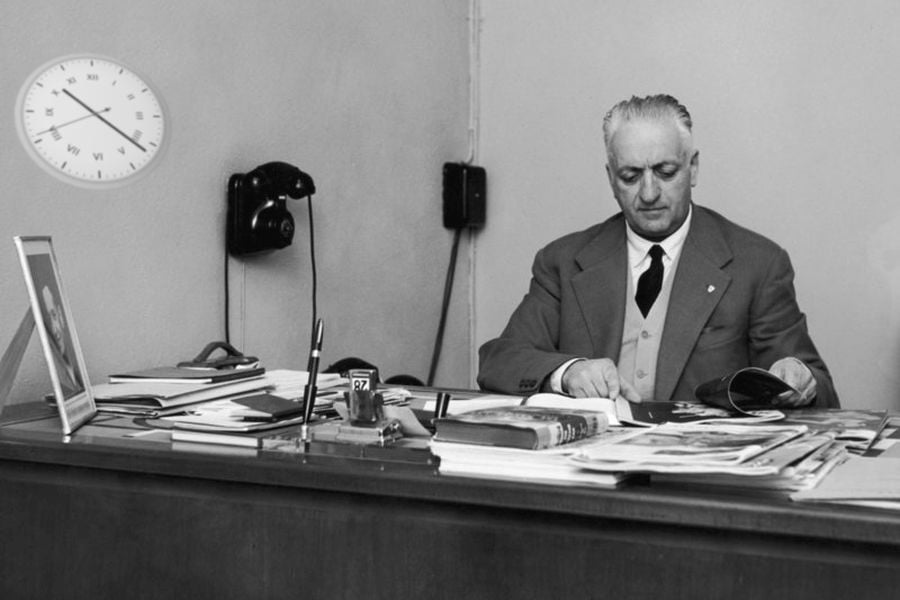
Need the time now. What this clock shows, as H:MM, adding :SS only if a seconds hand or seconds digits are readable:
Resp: 10:21:41
